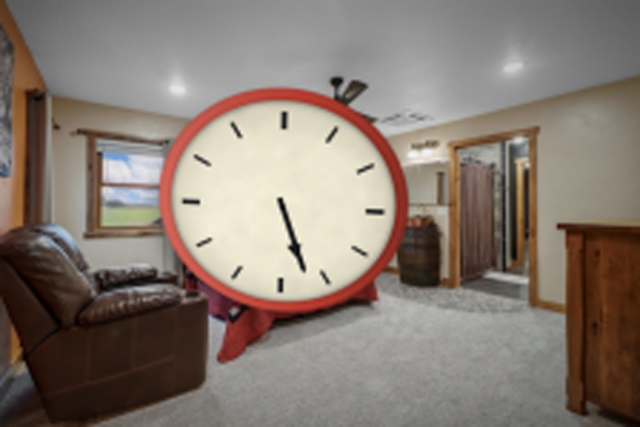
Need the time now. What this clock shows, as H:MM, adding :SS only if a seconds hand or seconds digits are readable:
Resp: 5:27
